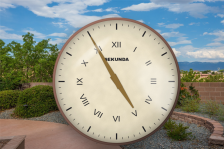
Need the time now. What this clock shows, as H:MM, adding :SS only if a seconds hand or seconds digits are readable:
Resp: 4:55
